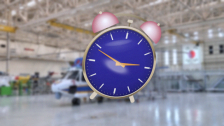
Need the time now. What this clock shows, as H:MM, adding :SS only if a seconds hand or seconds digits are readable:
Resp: 2:49
